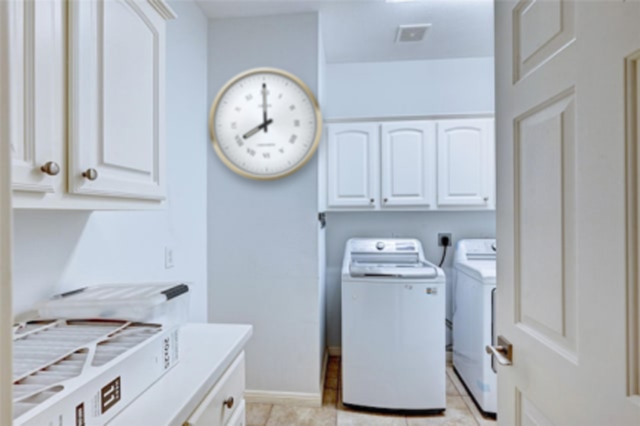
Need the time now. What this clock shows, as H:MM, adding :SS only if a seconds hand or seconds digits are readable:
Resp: 8:00
